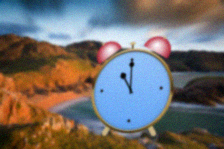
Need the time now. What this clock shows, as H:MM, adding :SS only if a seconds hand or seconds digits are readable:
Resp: 11:00
